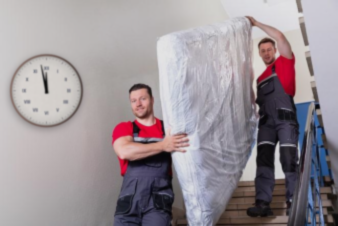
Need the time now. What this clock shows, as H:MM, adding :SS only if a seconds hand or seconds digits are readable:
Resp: 11:58
